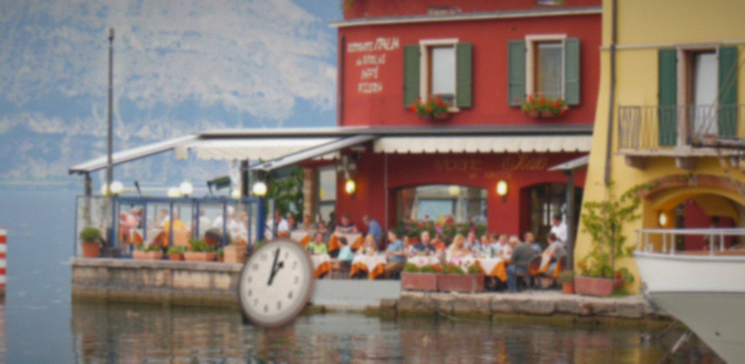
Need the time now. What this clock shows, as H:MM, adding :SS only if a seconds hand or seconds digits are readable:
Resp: 1:01
